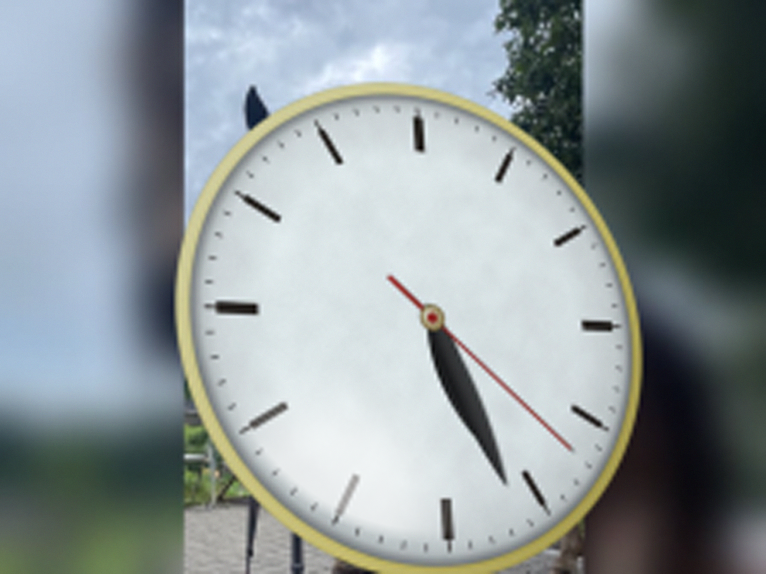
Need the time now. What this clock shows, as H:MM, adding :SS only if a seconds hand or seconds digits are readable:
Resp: 5:26:22
